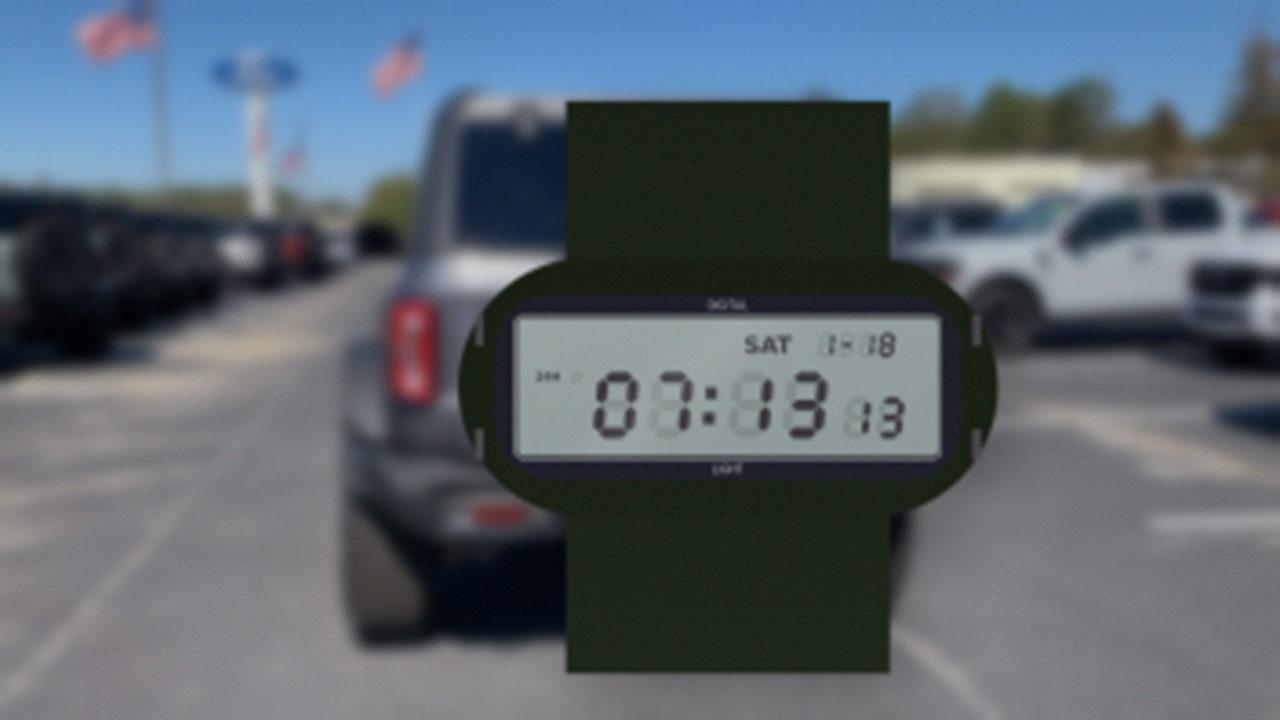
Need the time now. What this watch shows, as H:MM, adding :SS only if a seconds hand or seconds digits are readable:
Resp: 7:13:13
